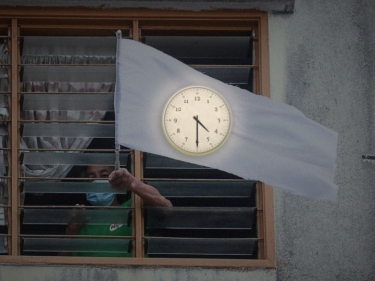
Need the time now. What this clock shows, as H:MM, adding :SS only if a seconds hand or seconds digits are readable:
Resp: 4:30
